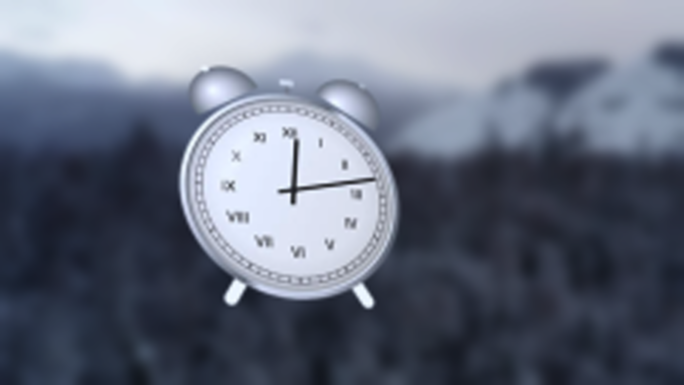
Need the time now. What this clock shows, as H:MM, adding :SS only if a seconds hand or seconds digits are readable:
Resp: 12:13
